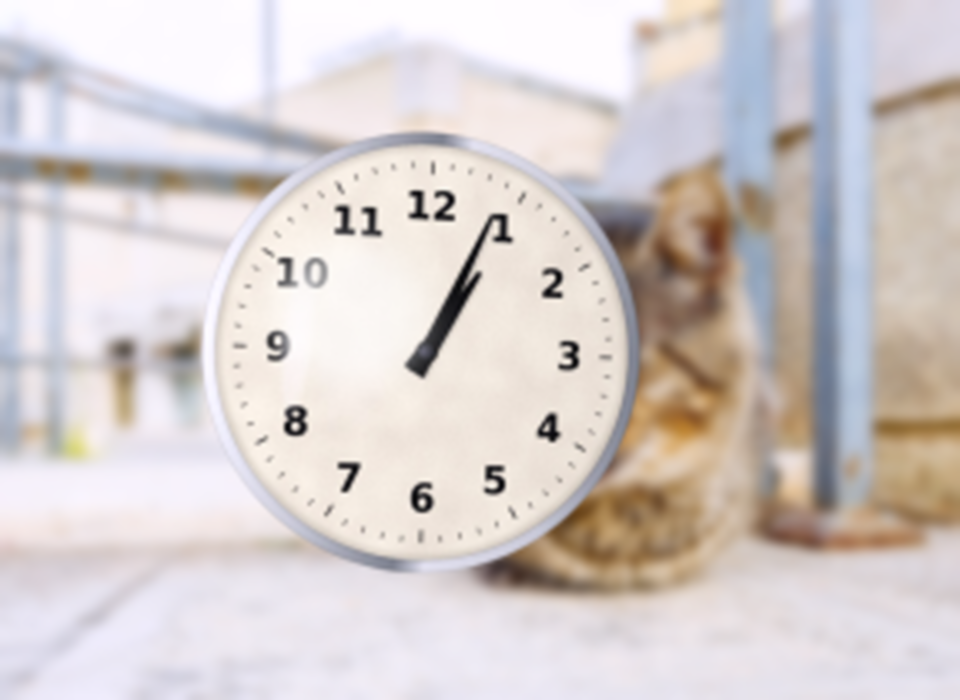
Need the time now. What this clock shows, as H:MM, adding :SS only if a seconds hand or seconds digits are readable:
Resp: 1:04
